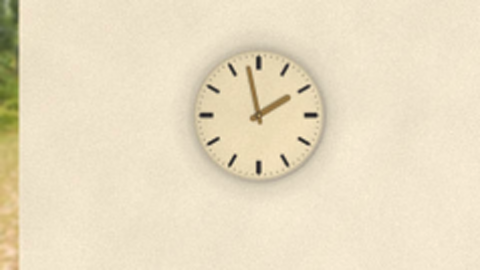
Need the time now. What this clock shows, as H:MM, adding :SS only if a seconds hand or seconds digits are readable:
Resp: 1:58
